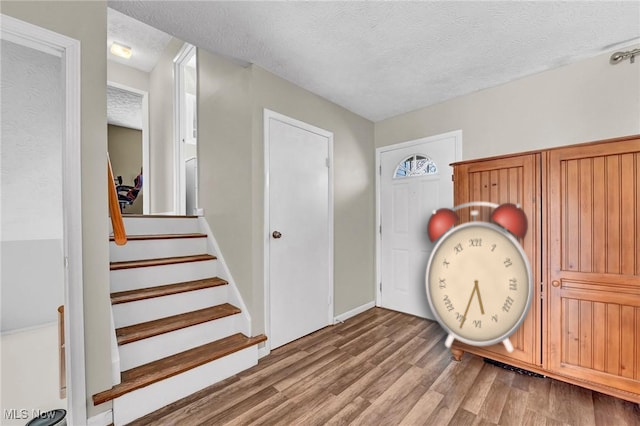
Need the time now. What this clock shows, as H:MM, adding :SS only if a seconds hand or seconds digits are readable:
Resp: 5:34
